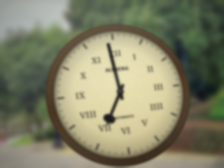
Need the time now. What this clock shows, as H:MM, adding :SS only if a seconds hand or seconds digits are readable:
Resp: 6:59
